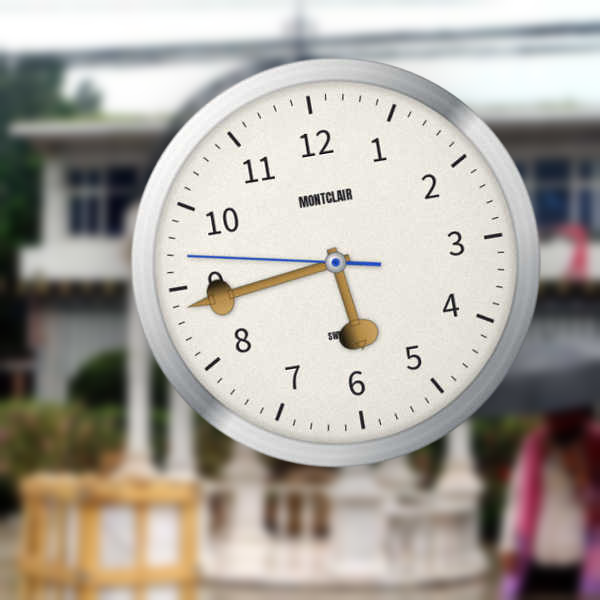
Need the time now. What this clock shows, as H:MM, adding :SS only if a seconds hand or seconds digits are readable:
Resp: 5:43:47
